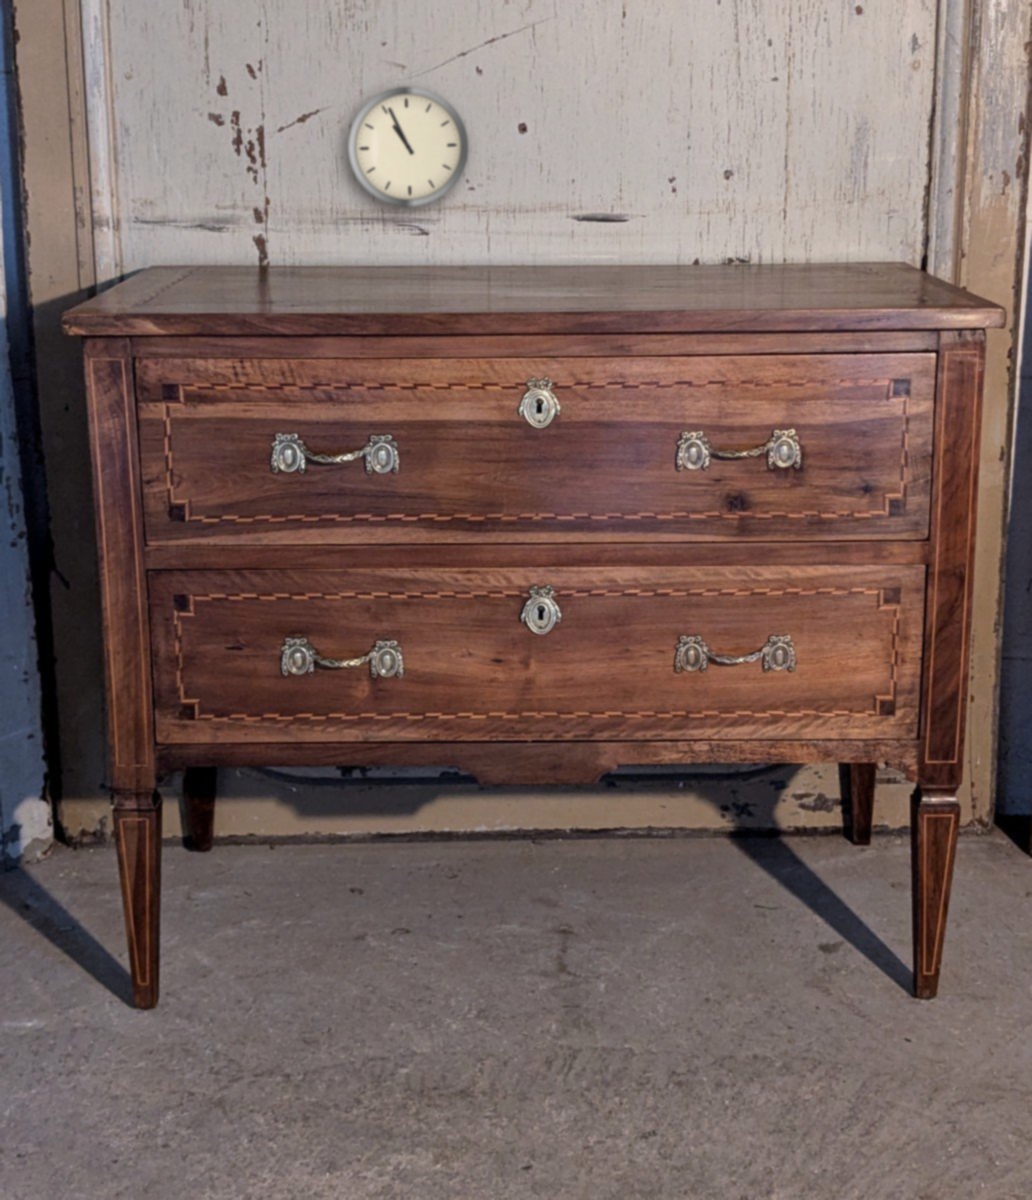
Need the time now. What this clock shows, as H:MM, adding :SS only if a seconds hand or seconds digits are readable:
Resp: 10:56
